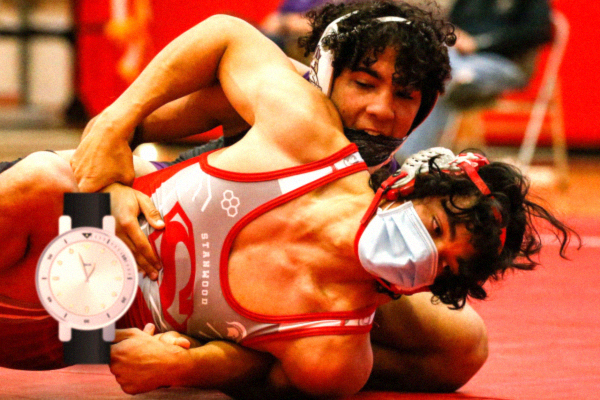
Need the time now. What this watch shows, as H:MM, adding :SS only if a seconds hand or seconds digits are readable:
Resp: 12:57
